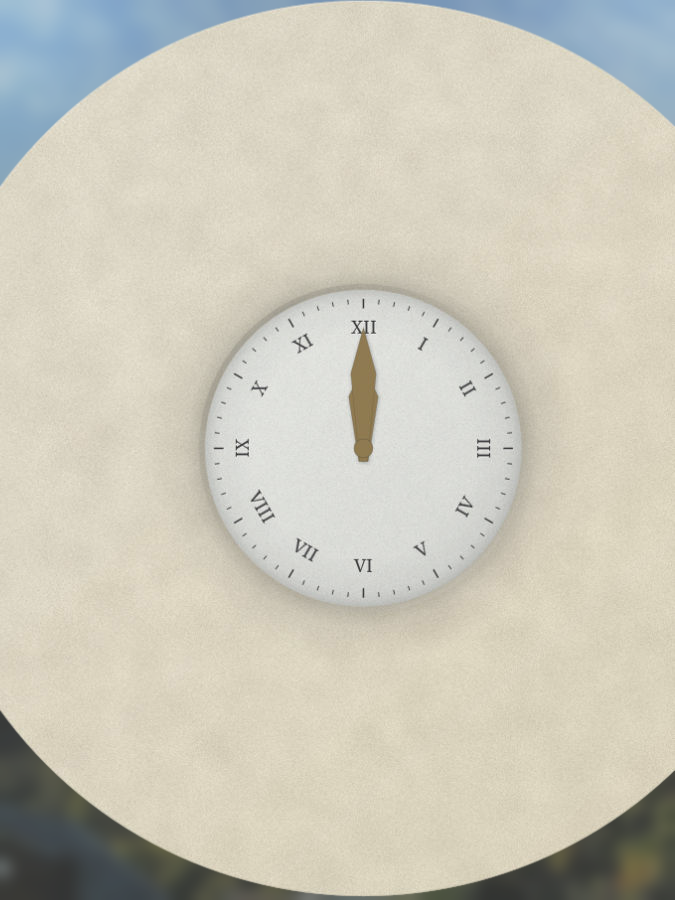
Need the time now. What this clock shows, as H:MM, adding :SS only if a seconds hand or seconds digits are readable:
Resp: 12:00
